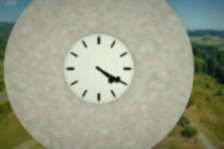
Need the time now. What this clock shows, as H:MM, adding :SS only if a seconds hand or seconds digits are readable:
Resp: 4:20
